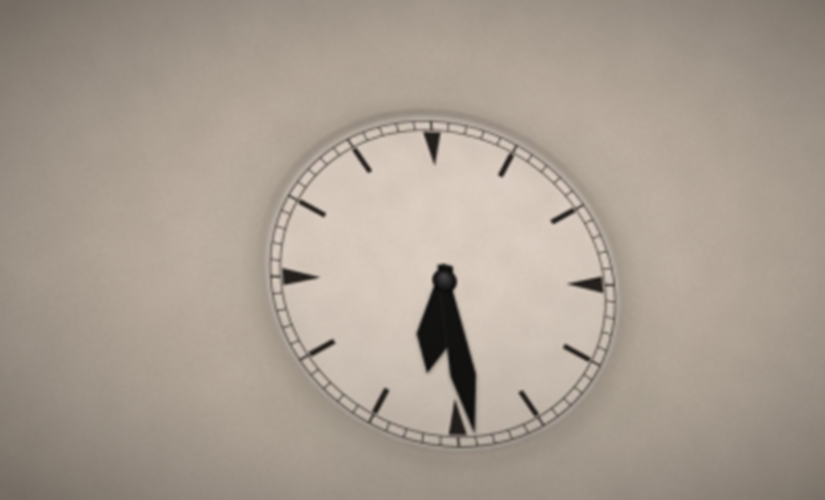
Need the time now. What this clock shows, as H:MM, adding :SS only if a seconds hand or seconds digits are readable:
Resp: 6:29
